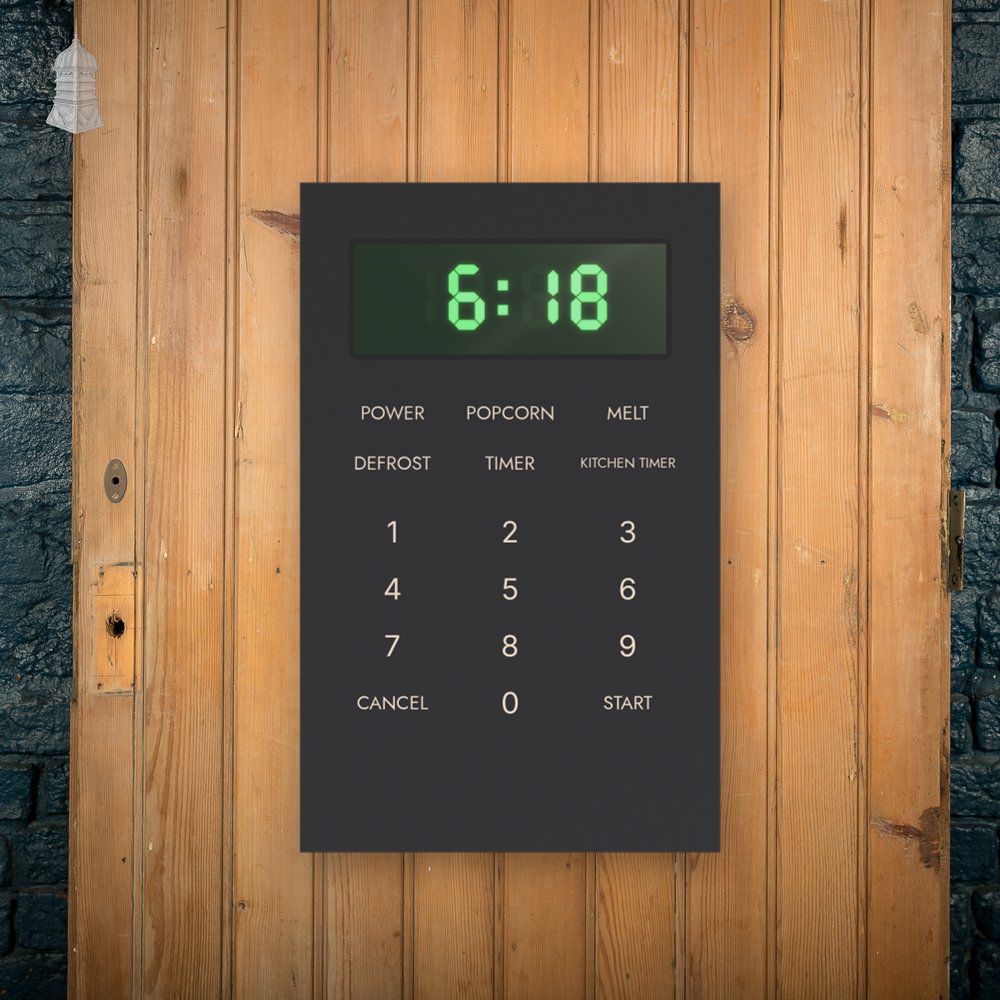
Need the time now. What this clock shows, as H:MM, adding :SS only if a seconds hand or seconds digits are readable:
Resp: 6:18
